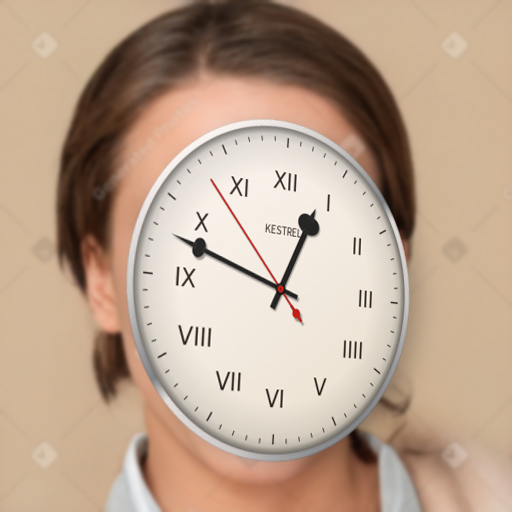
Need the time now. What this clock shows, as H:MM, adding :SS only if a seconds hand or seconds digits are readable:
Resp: 12:47:53
